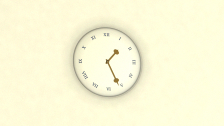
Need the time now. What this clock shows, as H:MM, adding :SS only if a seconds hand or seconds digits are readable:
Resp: 1:26
